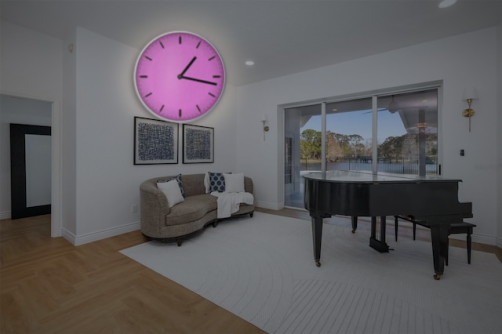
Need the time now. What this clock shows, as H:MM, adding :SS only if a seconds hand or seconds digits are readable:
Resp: 1:17
